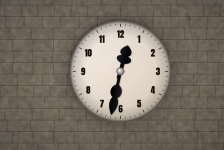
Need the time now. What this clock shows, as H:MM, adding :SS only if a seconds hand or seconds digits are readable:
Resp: 12:32
